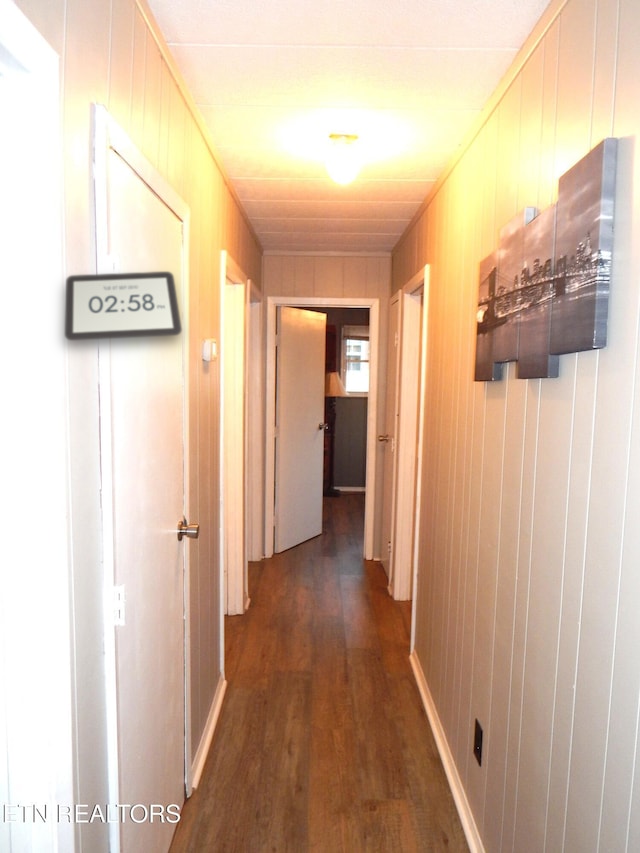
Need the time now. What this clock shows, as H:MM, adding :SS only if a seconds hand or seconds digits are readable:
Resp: 2:58
